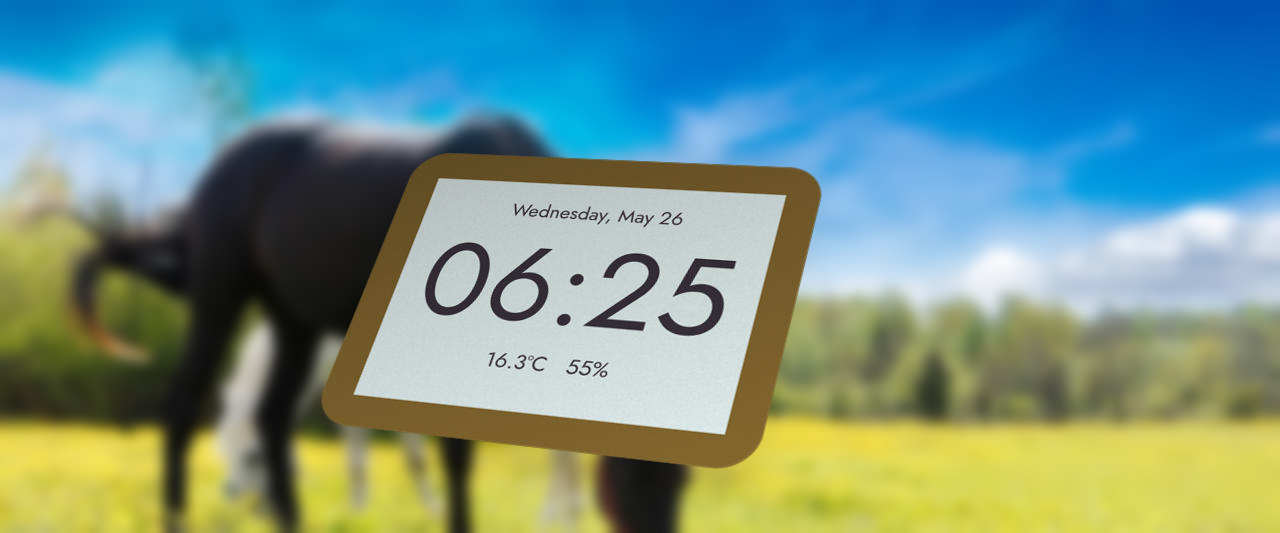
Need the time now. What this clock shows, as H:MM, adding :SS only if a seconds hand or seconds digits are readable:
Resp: 6:25
